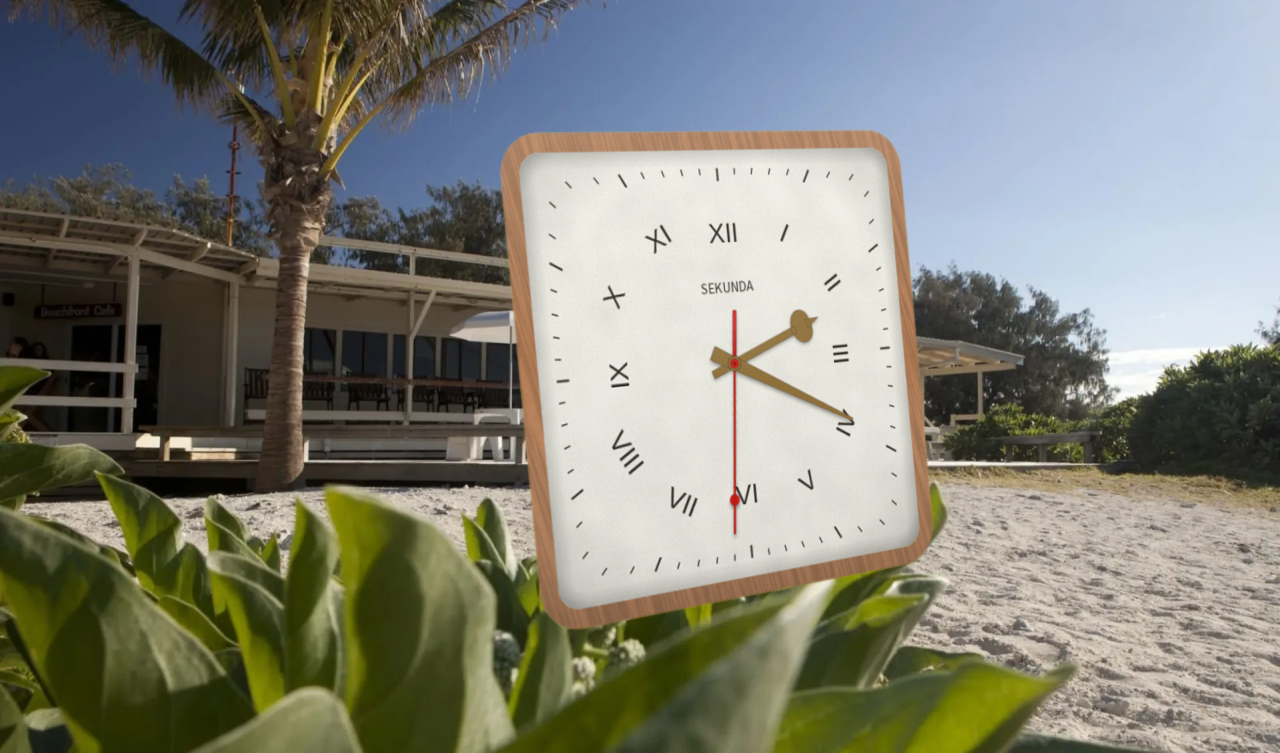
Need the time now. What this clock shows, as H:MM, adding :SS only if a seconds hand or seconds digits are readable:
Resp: 2:19:31
